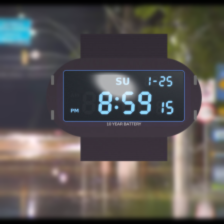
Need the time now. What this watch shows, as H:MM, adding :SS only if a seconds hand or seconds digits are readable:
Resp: 8:59:15
